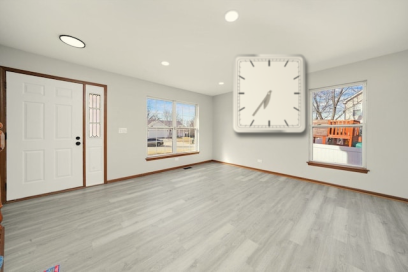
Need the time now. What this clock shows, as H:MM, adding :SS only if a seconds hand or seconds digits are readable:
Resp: 6:36
